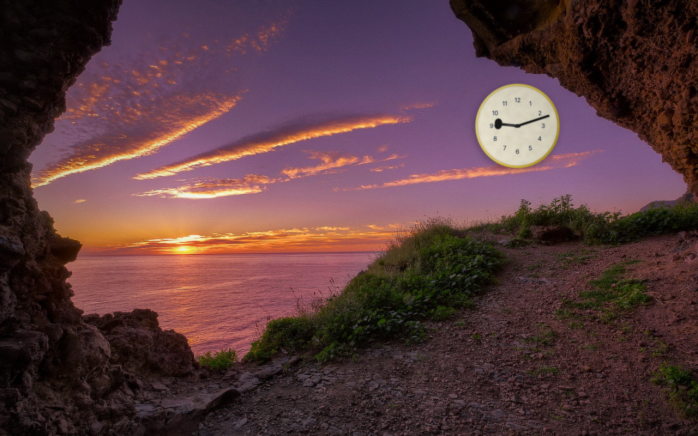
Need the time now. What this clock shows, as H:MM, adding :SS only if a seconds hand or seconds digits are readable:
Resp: 9:12
